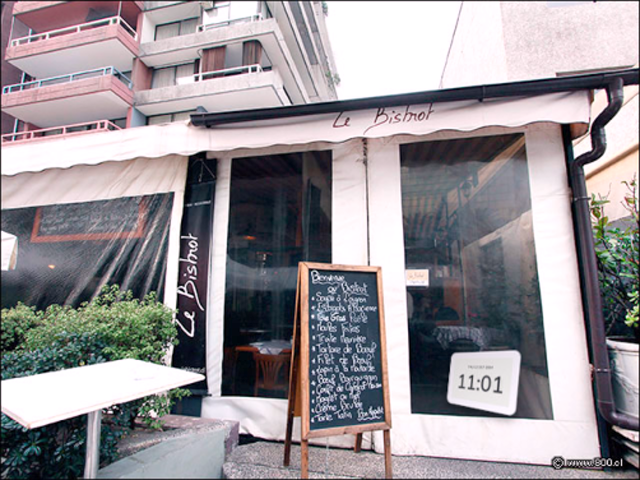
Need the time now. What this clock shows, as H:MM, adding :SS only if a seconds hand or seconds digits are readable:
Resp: 11:01
